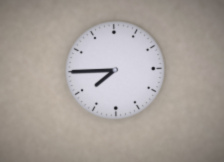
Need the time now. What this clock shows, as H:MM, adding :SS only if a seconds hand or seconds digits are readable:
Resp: 7:45
